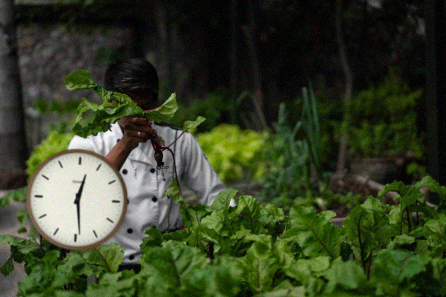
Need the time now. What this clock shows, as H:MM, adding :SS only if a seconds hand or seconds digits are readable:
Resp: 12:29
